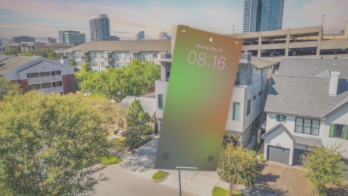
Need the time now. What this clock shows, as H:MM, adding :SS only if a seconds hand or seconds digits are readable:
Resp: 8:16
